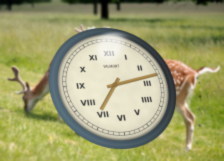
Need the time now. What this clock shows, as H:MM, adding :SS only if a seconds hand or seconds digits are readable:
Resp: 7:13
